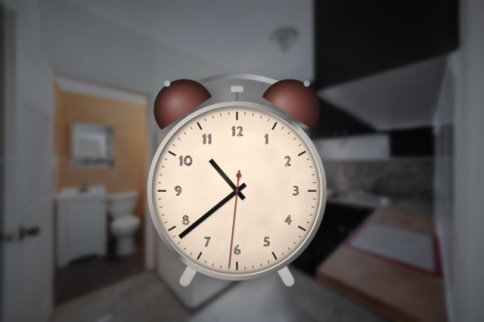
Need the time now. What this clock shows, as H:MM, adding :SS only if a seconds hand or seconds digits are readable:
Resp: 10:38:31
